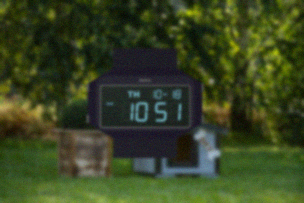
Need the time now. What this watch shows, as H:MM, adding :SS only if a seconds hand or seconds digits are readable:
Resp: 10:51
